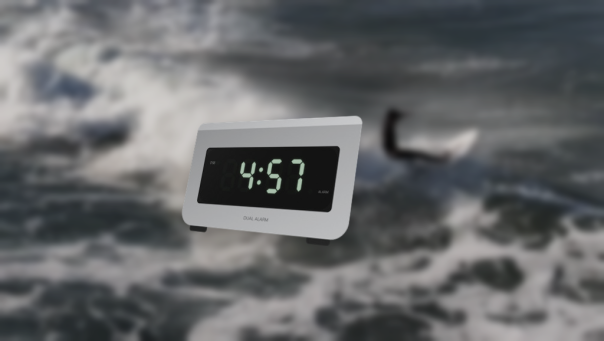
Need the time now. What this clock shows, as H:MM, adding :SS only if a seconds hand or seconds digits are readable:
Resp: 4:57
